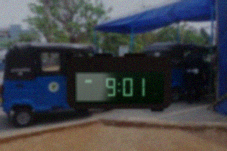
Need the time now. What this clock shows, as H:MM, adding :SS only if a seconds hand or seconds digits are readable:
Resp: 9:01
